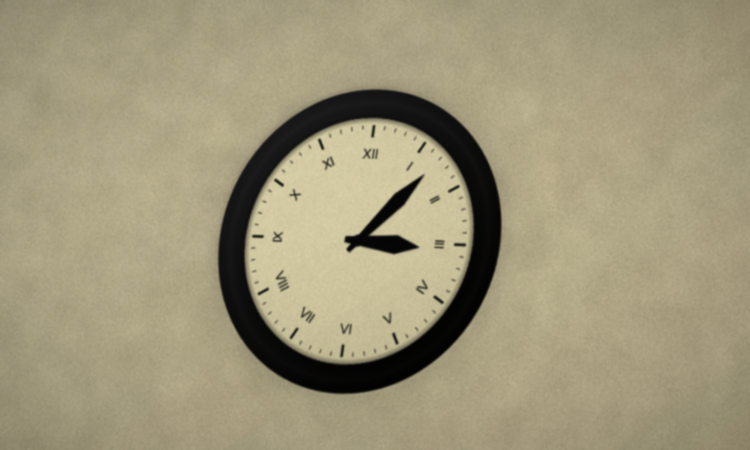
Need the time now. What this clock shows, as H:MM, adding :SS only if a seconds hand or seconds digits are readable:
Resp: 3:07
